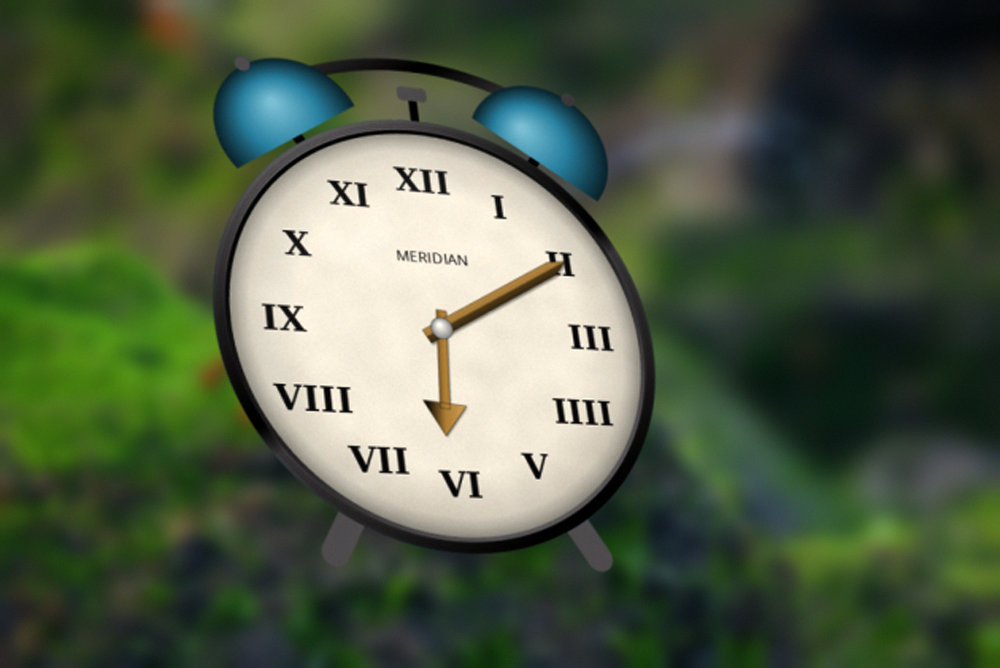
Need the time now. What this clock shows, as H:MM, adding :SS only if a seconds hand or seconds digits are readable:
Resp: 6:10
